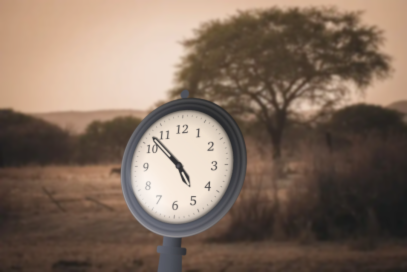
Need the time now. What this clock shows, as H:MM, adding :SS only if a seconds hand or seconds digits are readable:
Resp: 4:52
